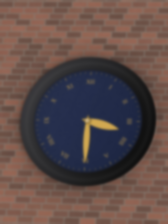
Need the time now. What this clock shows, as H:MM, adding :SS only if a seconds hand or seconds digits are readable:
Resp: 3:30
